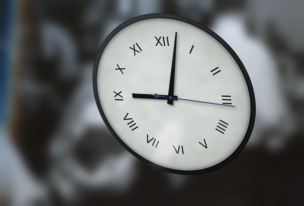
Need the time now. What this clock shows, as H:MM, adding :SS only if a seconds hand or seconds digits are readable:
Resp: 9:02:16
